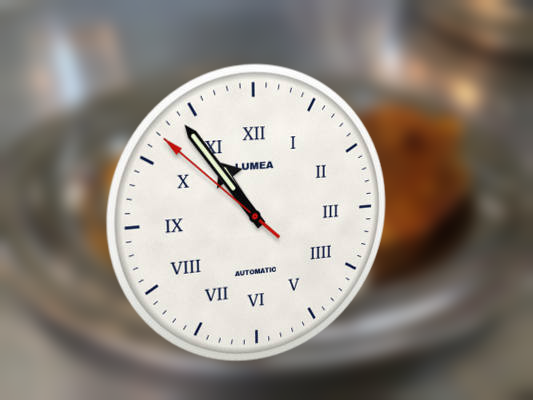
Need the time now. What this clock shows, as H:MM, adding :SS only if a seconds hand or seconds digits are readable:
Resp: 10:53:52
